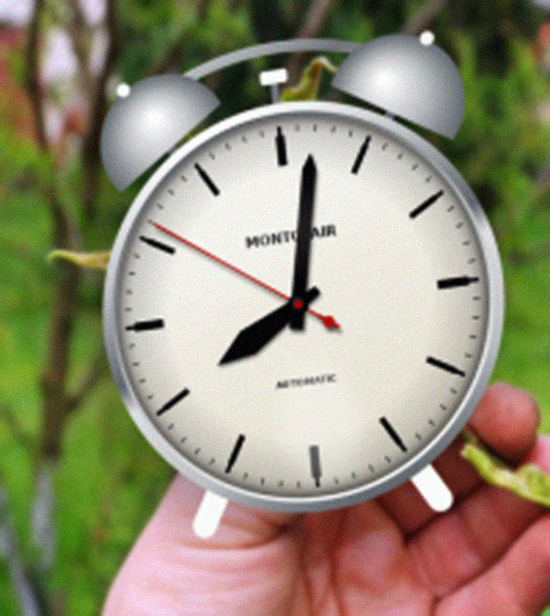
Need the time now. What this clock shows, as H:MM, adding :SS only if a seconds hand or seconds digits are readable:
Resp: 8:01:51
